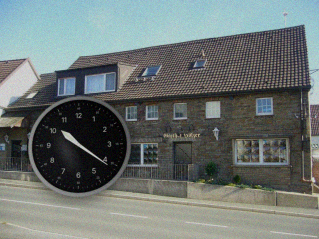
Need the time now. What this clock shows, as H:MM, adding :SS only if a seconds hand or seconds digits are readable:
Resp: 10:21
